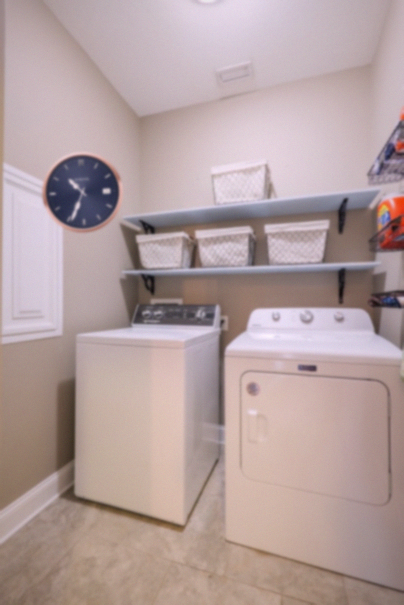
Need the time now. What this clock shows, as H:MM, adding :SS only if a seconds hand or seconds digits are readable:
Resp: 10:34
